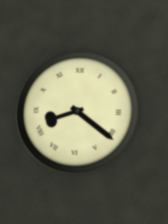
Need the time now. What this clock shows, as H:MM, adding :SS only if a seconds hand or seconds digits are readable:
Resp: 8:21
